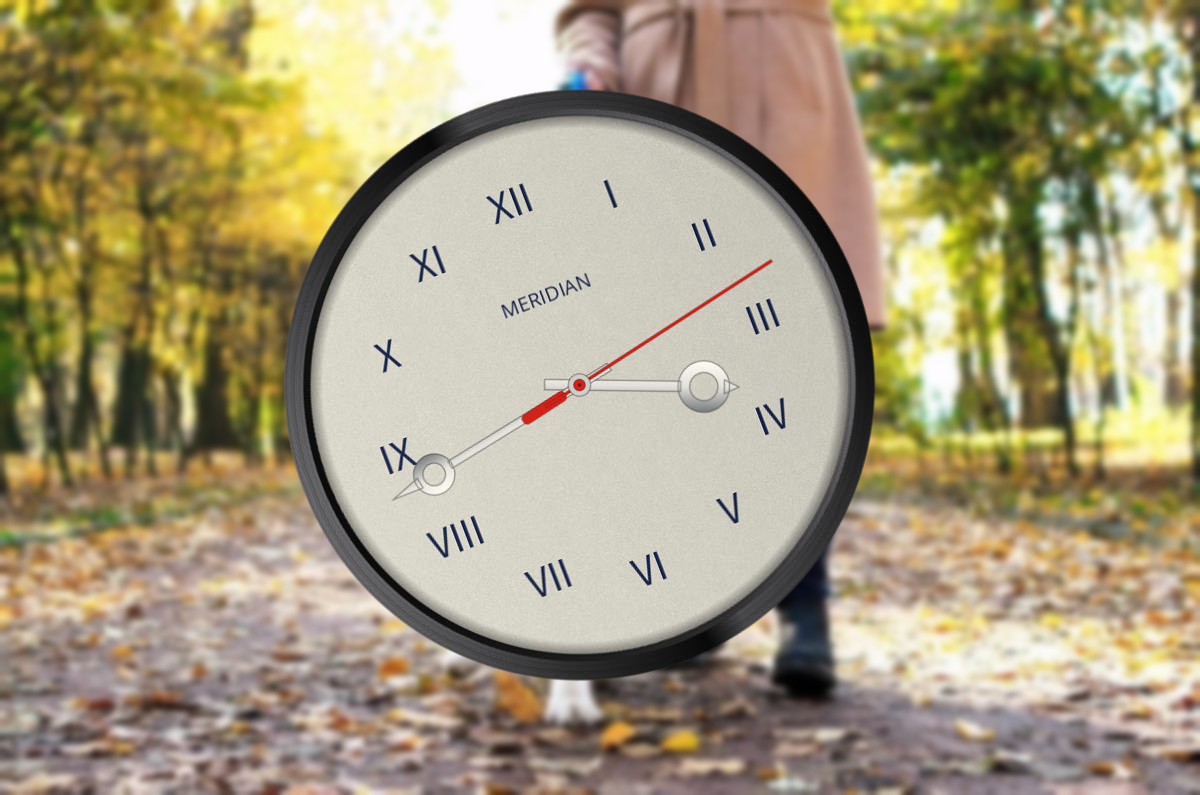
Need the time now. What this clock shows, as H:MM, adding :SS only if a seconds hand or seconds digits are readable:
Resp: 3:43:13
